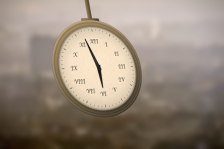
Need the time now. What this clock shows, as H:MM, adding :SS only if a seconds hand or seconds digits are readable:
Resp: 5:57
